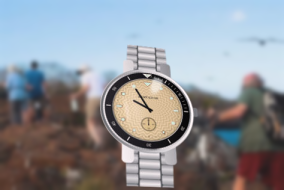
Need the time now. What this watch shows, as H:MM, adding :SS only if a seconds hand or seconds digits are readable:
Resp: 9:55
